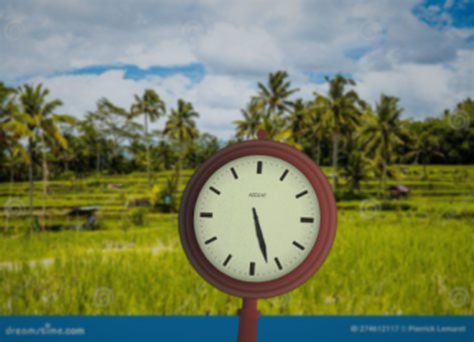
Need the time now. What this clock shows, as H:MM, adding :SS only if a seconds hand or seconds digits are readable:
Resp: 5:27
